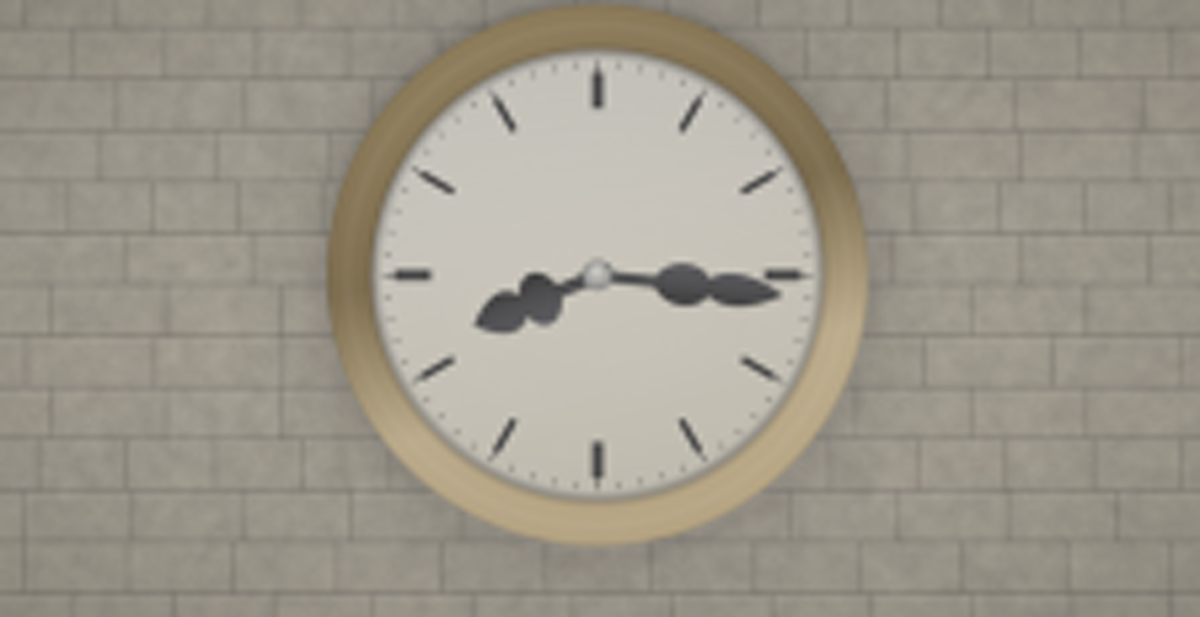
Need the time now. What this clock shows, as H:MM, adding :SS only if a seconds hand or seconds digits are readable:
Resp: 8:16
